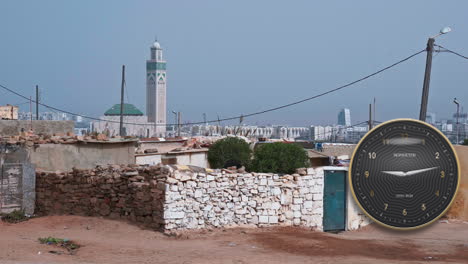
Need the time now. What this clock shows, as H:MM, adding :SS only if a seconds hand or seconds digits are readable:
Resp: 9:13
